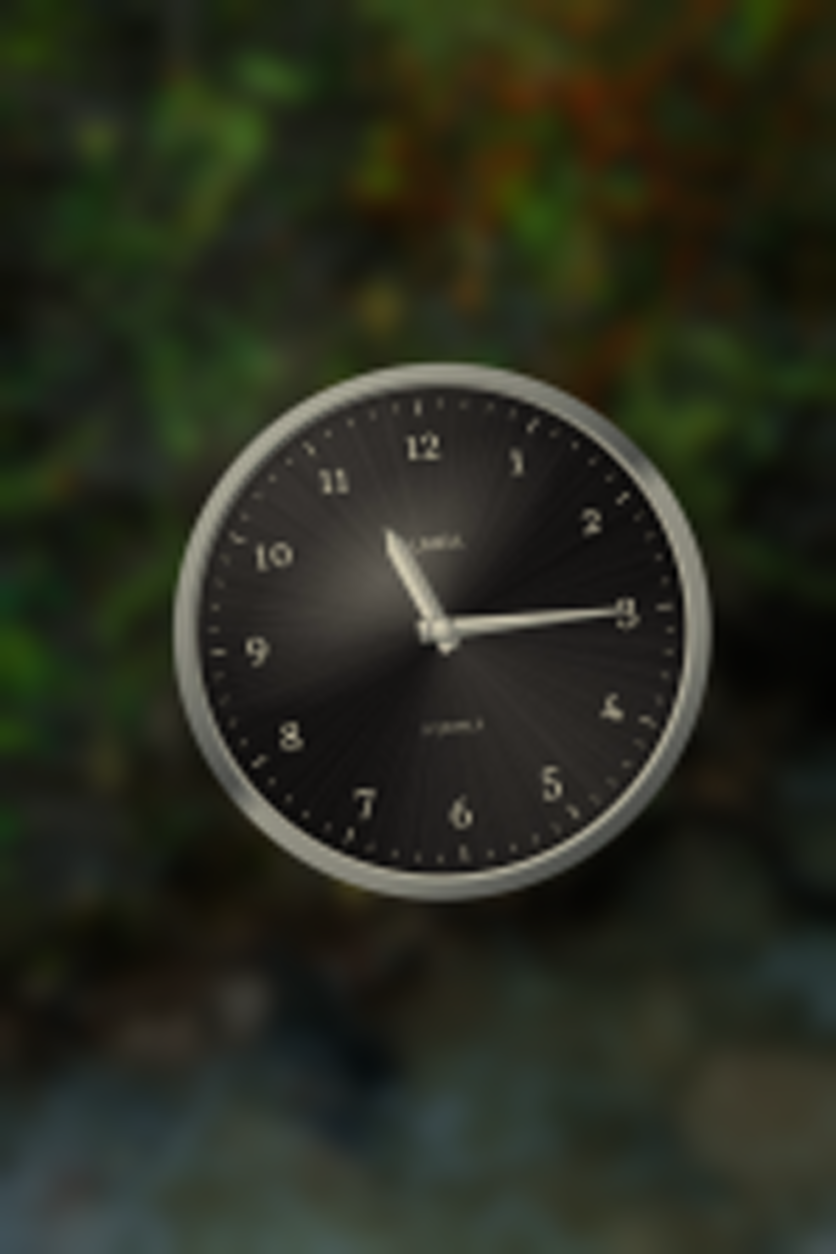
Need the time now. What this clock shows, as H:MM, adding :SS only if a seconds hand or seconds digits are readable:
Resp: 11:15
